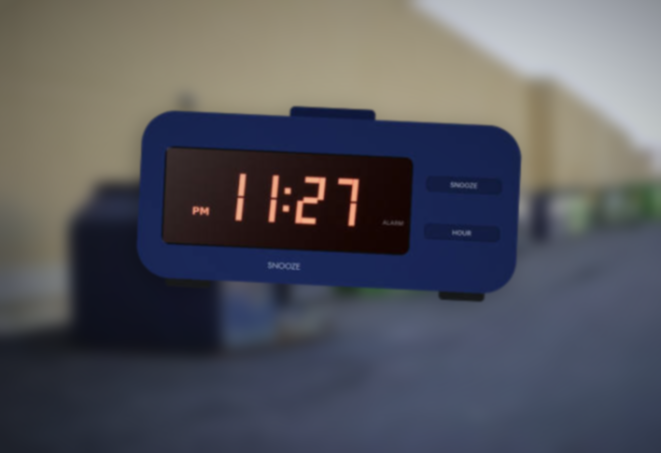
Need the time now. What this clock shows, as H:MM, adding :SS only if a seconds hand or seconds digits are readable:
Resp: 11:27
